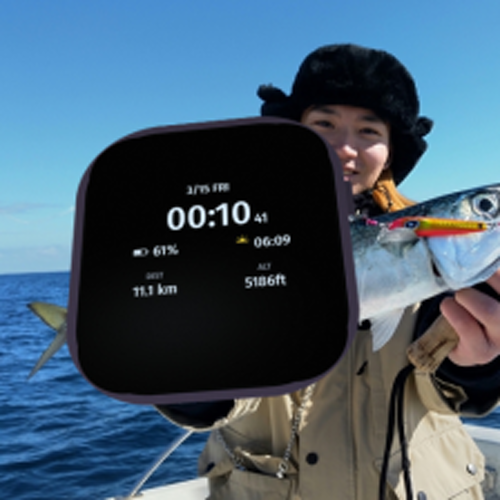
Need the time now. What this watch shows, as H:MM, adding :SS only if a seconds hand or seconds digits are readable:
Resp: 0:10
